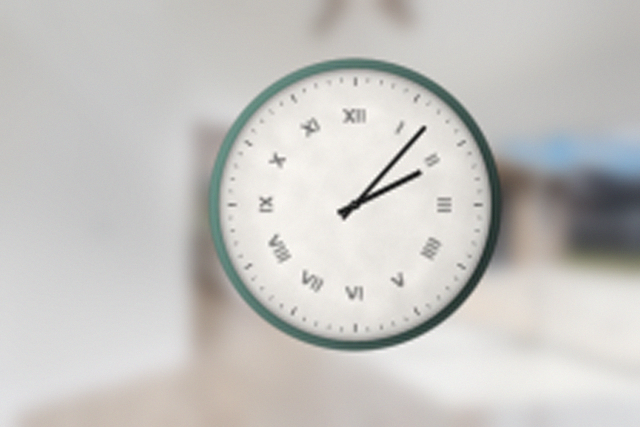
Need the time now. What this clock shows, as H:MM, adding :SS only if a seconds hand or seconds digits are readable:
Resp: 2:07
